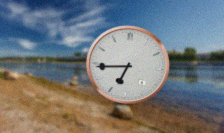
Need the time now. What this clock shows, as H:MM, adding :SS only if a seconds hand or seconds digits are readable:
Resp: 6:44
